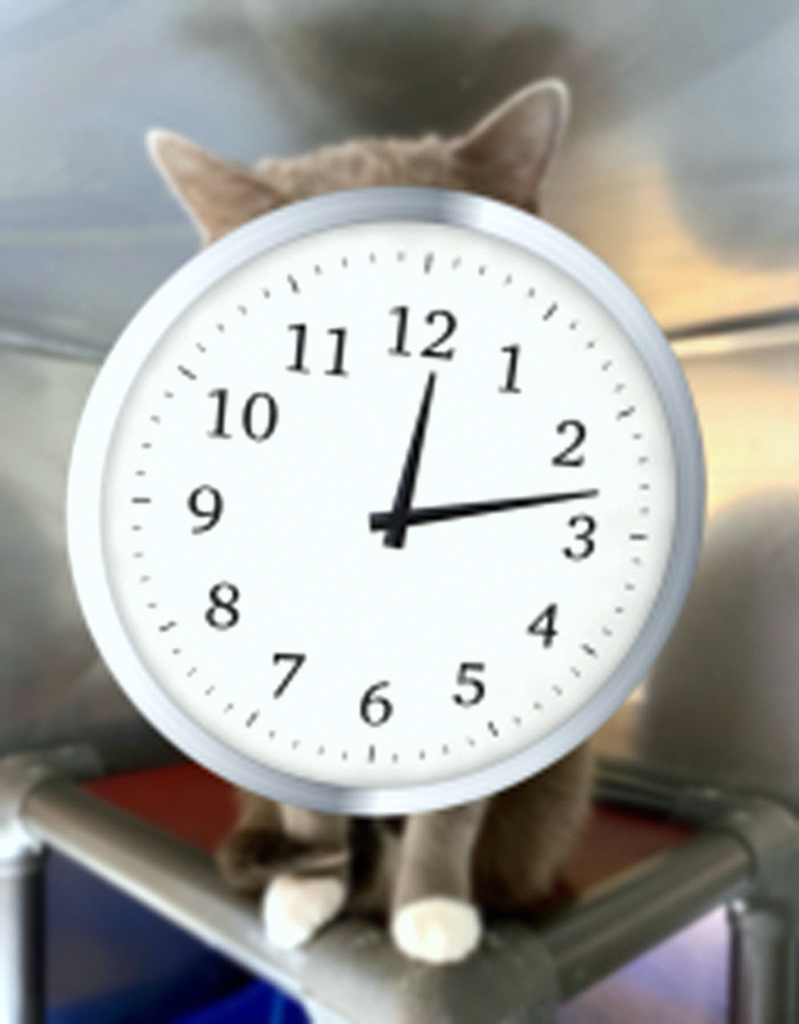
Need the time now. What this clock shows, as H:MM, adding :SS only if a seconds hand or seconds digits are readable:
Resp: 12:13
